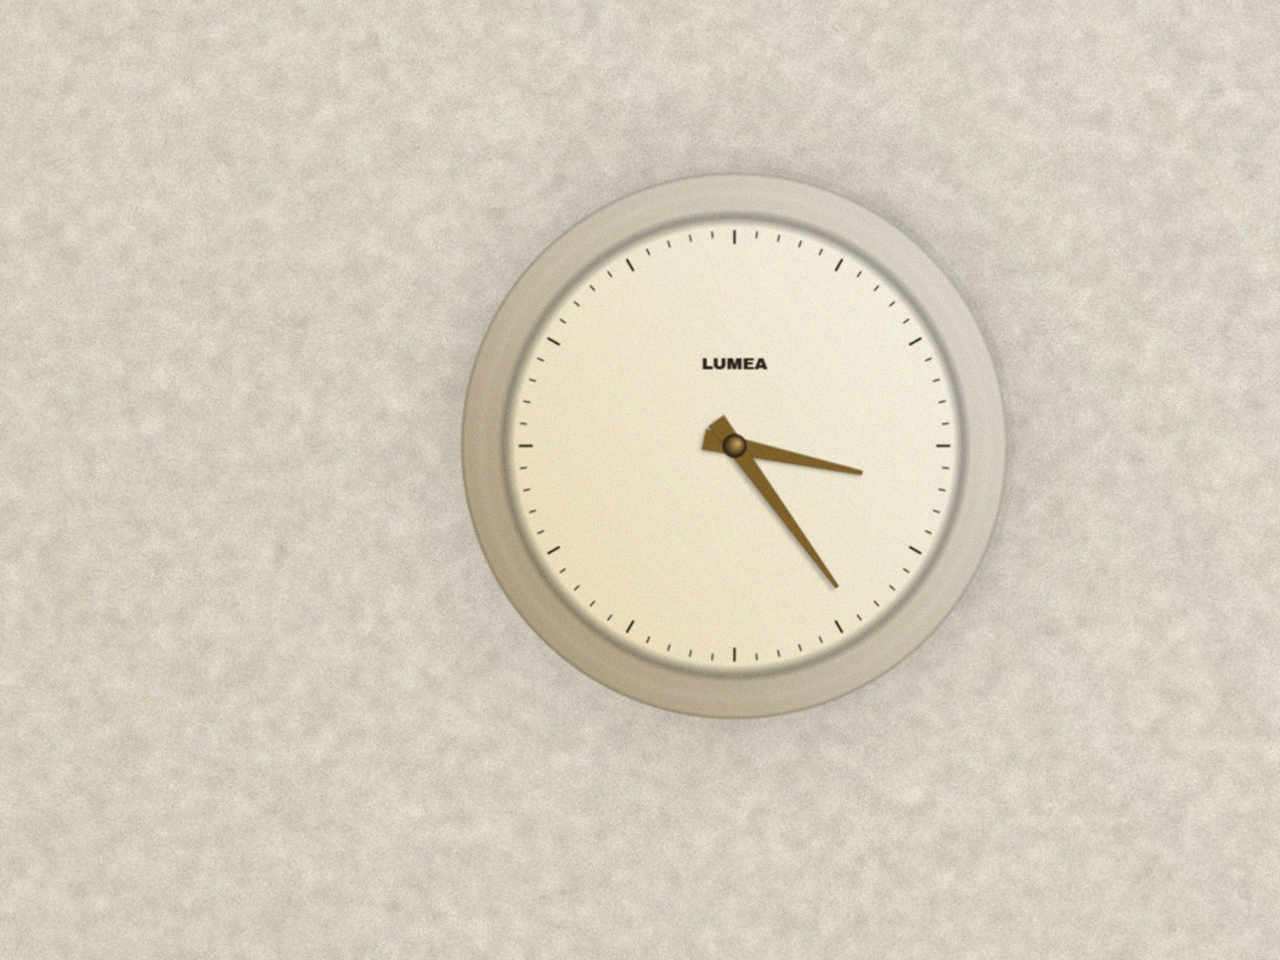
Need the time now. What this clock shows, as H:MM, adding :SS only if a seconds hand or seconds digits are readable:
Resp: 3:24
